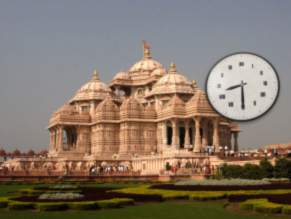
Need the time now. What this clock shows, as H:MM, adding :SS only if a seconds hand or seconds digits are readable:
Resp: 8:30
